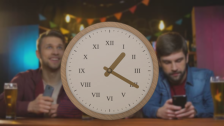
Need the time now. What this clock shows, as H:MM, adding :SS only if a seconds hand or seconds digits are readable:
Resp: 1:20
